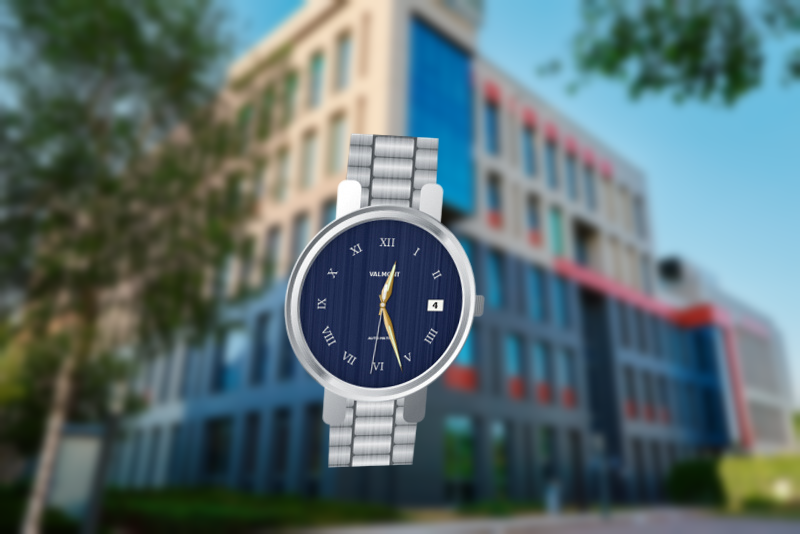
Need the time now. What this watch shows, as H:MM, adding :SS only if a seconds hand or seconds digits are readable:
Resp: 12:26:31
